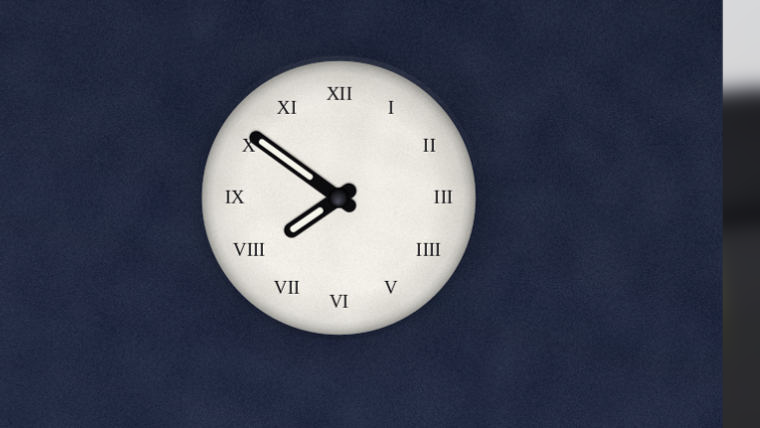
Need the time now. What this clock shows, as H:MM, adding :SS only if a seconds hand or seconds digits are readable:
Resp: 7:51
